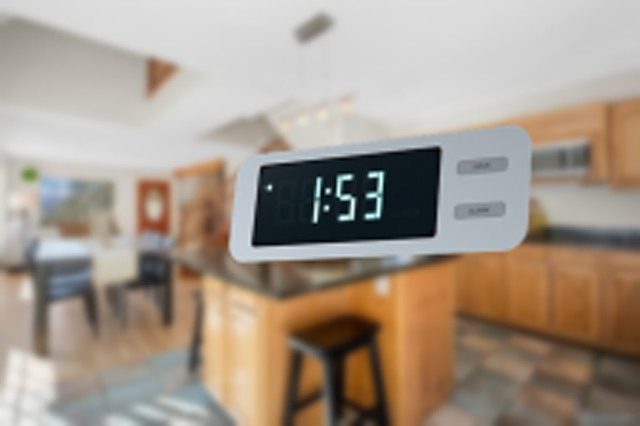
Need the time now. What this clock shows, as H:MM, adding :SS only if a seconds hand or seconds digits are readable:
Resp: 1:53
